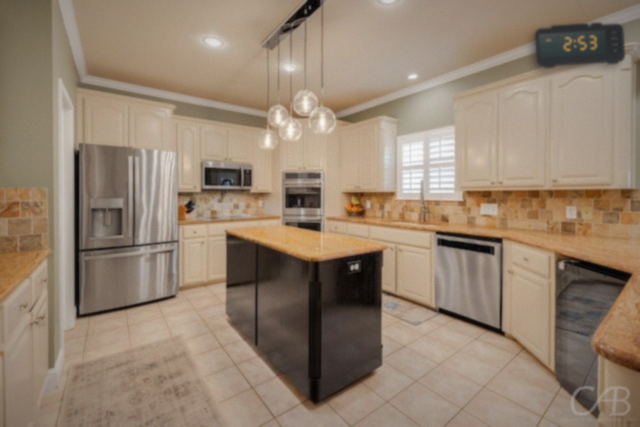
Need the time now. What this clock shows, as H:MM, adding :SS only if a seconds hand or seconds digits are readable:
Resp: 2:53
